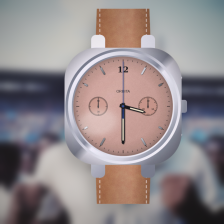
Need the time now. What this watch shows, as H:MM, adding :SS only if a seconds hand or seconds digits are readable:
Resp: 3:30
